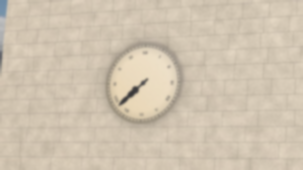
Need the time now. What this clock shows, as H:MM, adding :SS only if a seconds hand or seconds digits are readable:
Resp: 7:38
